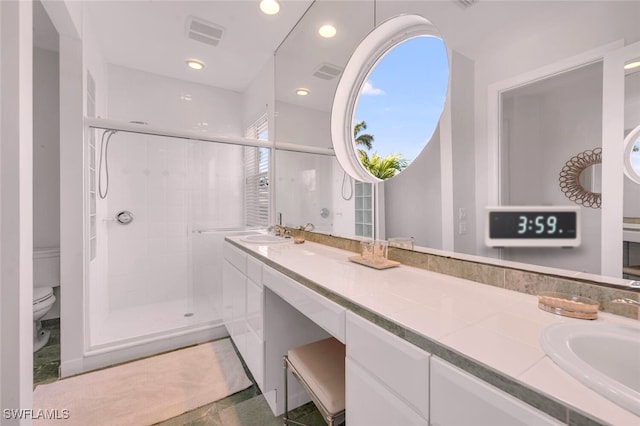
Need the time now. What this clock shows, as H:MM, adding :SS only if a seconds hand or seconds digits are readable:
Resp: 3:59
